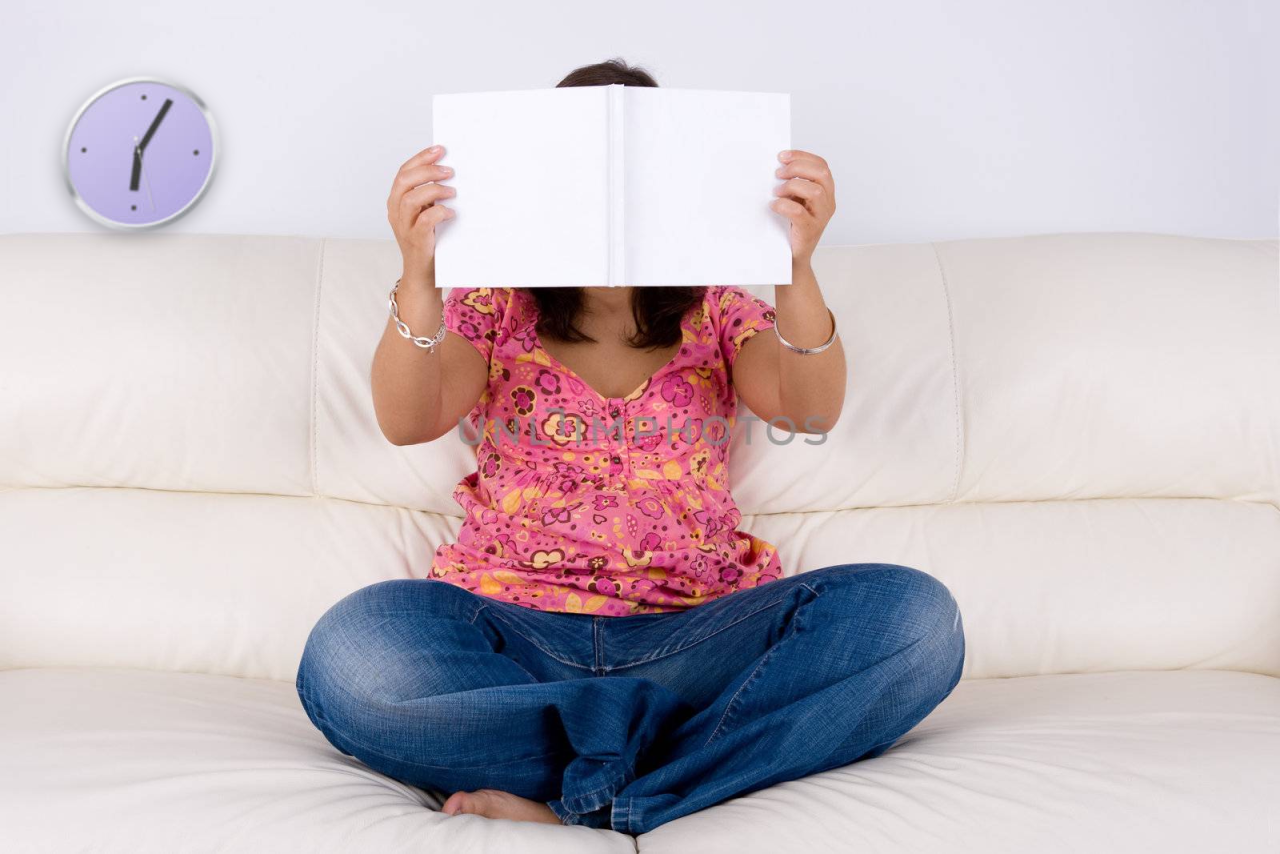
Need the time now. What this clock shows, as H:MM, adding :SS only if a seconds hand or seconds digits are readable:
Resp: 6:04:27
